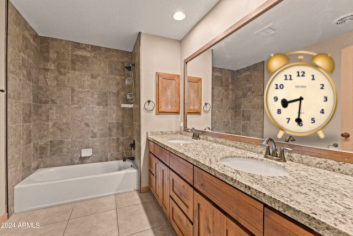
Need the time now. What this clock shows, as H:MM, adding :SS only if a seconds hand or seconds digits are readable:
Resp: 8:31
